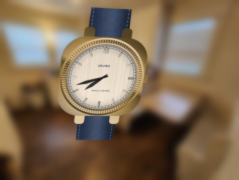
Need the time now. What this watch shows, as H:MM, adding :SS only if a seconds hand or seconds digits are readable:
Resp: 7:42
